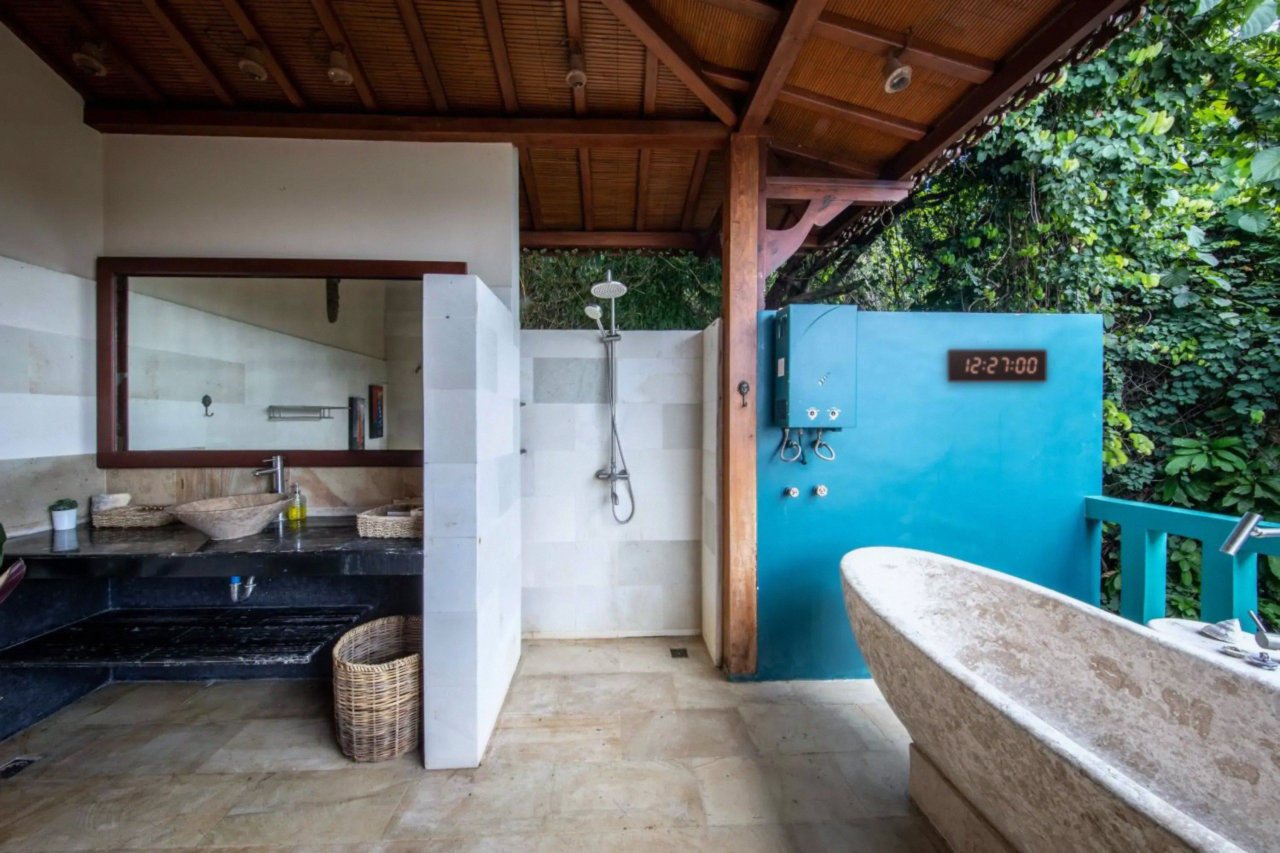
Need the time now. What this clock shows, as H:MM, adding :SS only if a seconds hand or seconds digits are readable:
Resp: 12:27:00
